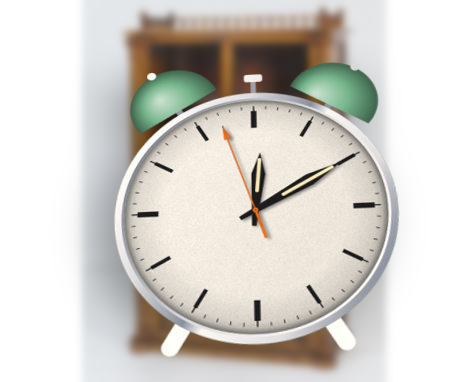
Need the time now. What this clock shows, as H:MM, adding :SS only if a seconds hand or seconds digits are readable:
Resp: 12:09:57
